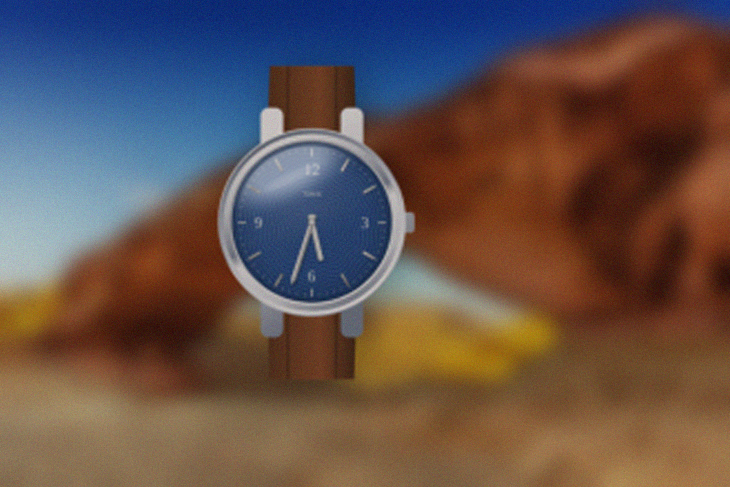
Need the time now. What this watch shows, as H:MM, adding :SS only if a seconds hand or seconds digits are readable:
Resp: 5:33
